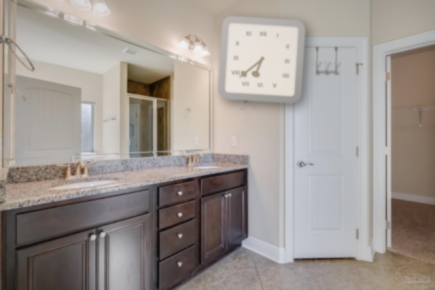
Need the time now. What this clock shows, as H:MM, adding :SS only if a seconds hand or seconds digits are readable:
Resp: 6:38
